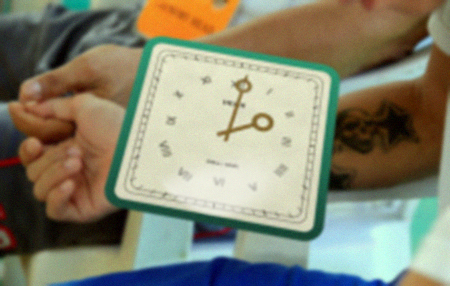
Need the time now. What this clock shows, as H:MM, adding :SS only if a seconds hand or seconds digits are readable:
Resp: 2:01
